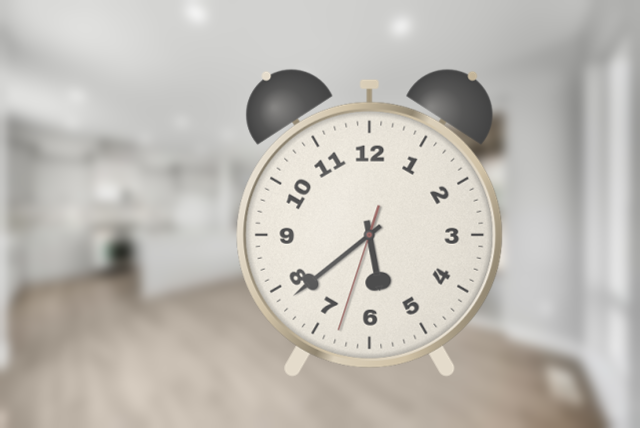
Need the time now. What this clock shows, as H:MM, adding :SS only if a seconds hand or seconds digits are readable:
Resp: 5:38:33
